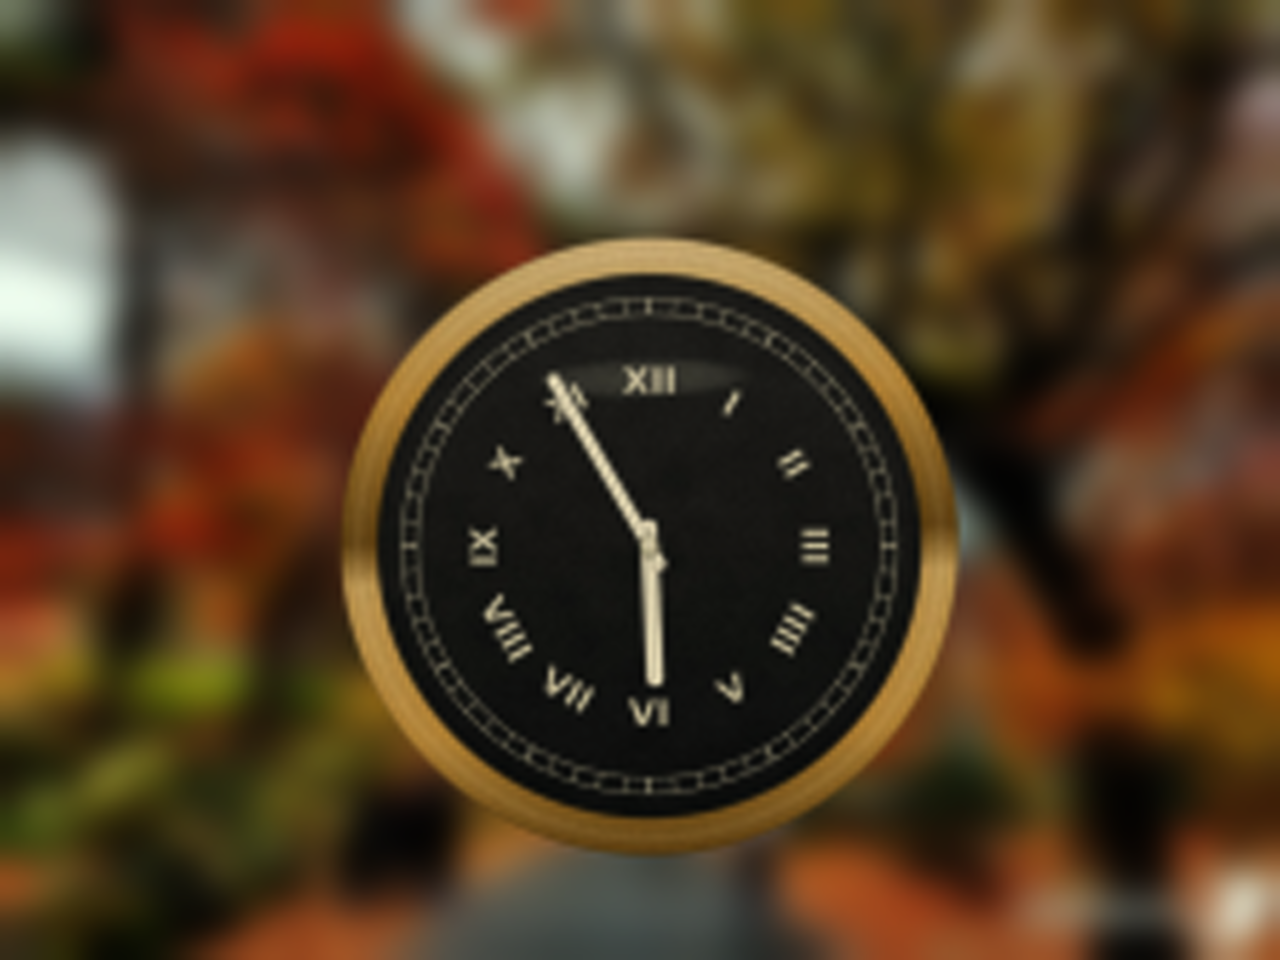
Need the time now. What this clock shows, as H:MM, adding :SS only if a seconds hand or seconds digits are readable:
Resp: 5:55
